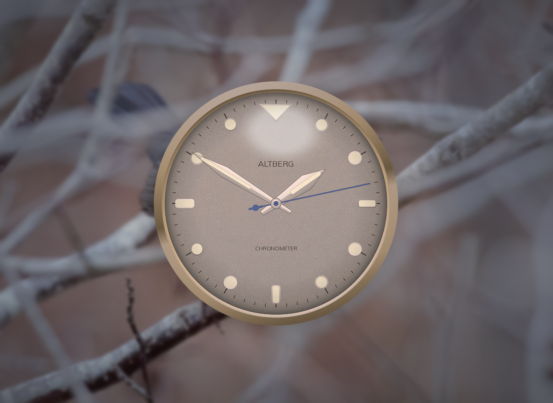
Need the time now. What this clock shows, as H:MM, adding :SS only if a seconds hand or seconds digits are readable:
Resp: 1:50:13
